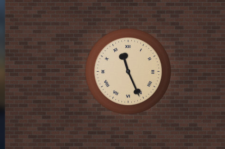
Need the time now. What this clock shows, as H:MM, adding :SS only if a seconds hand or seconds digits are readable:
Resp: 11:26
